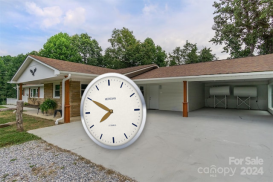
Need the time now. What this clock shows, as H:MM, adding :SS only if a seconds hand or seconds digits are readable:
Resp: 7:50
